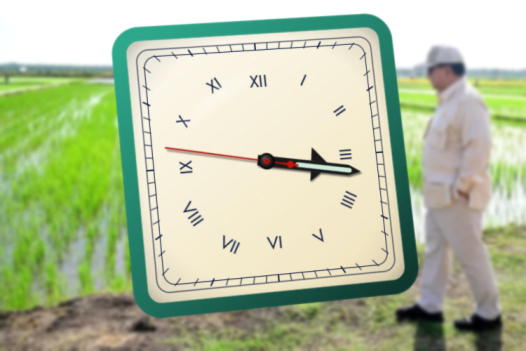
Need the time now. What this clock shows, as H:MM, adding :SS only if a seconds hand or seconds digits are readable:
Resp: 3:16:47
